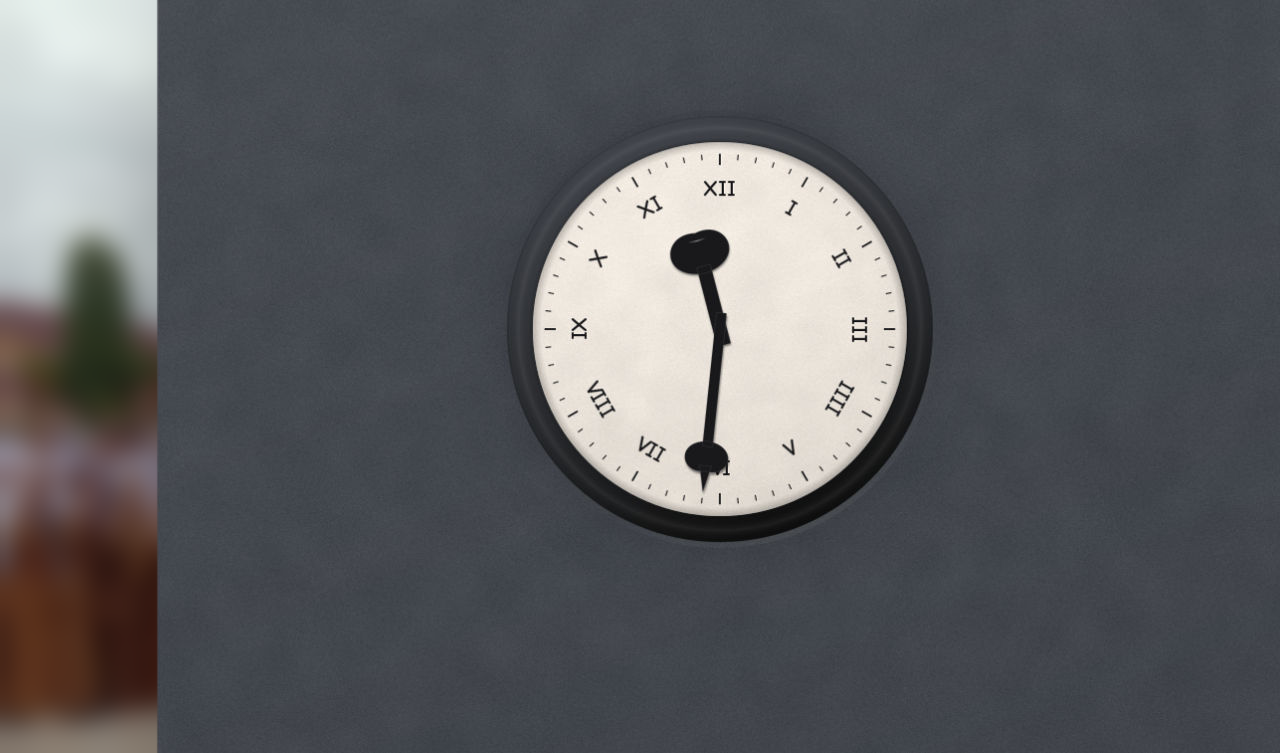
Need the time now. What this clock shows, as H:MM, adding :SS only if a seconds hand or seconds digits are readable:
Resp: 11:31
